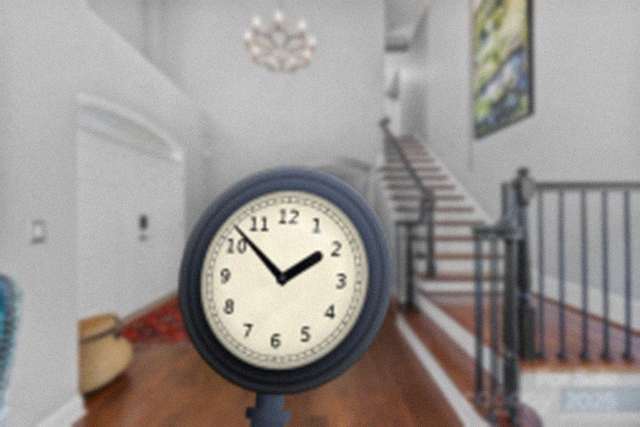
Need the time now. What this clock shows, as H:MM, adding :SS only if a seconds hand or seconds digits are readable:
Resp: 1:52
